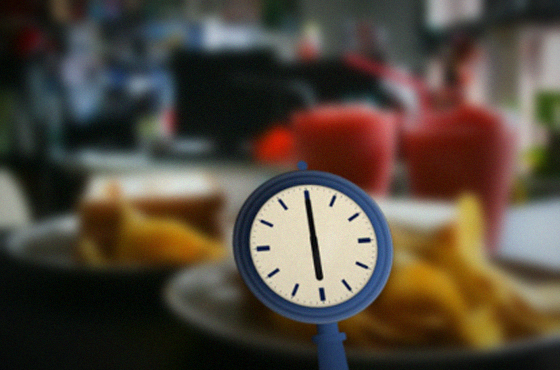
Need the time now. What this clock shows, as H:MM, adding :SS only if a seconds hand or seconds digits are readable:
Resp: 6:00
